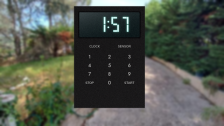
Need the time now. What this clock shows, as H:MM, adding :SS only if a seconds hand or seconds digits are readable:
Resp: 1:57
